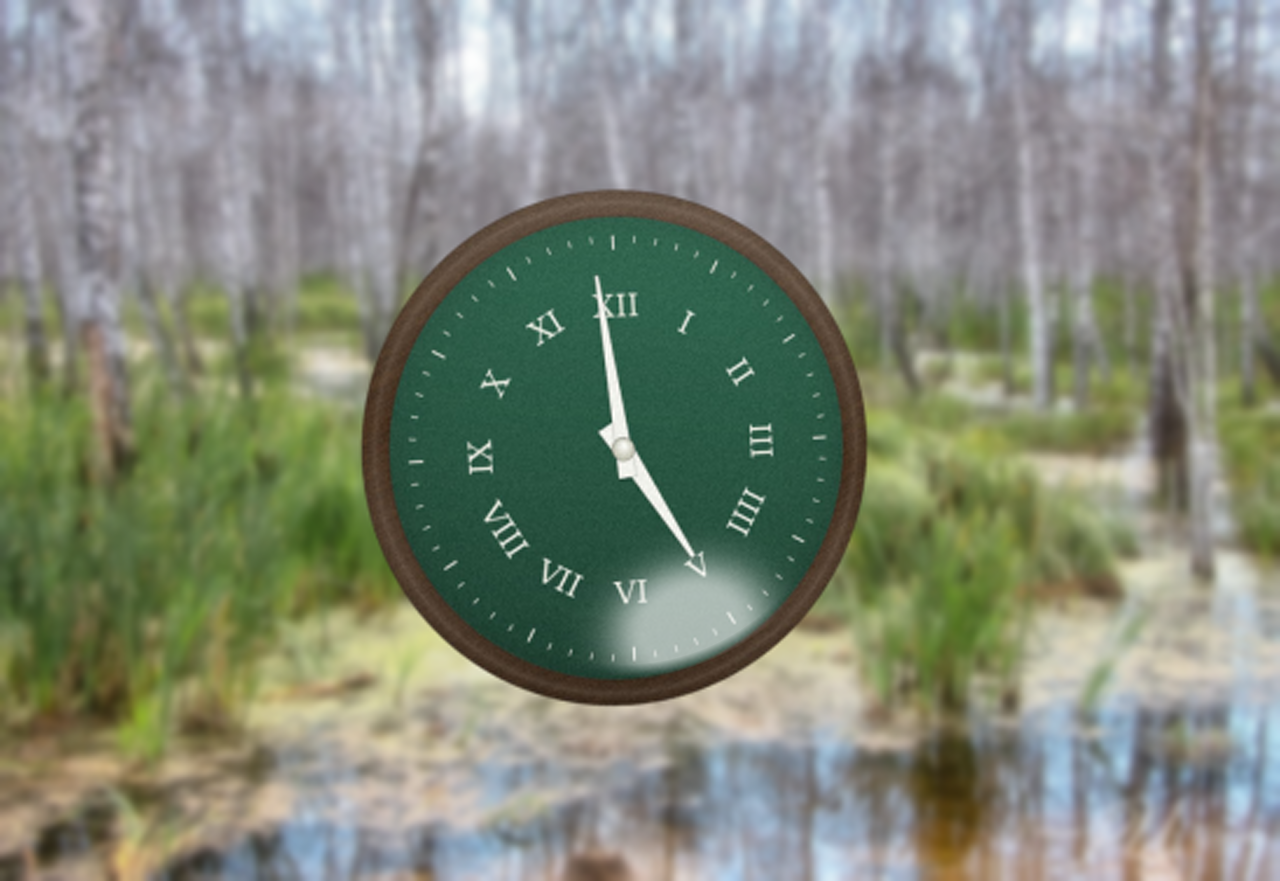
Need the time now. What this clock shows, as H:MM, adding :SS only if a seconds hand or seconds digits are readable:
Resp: 4:59
